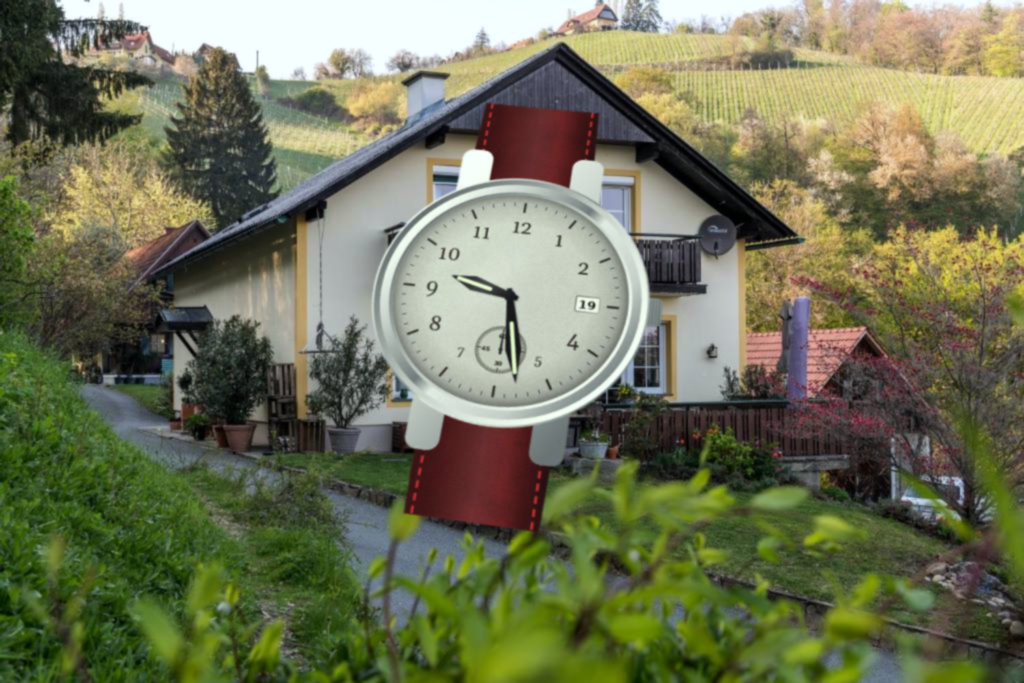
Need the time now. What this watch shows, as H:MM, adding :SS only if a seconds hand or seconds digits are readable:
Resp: 9:28
